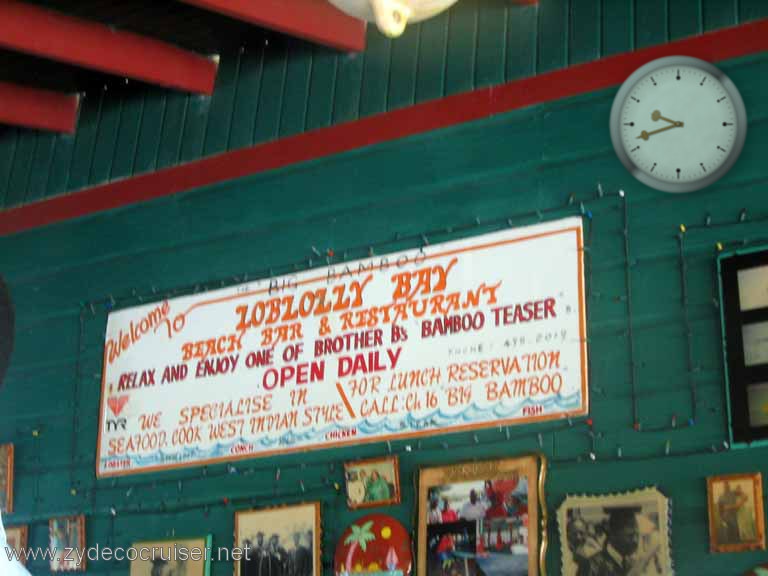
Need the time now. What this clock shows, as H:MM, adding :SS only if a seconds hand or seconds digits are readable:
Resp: 9:42
